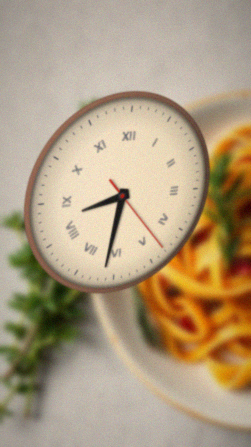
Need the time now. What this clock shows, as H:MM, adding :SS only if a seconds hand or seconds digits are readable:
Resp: 8:31:23
